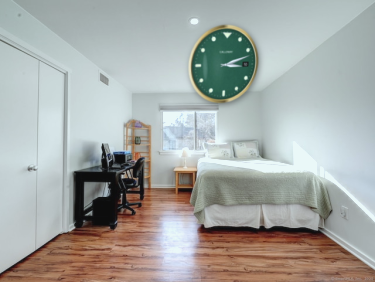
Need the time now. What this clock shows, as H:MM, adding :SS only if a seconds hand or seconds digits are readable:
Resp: 3:12
